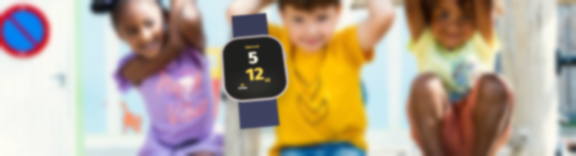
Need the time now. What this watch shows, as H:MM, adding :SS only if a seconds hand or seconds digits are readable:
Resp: 5:12
